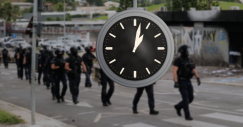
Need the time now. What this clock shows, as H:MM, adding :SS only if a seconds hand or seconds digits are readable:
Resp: 1:02
